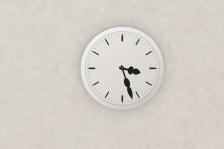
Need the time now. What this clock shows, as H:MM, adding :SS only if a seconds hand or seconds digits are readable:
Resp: 3:27
